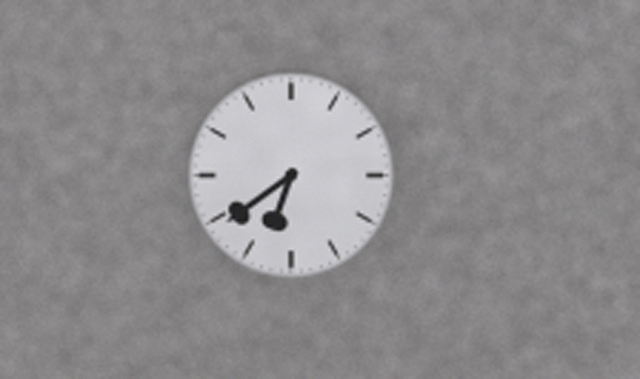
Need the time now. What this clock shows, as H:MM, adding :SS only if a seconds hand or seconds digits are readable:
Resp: 6:39
